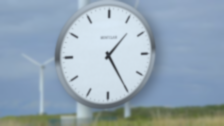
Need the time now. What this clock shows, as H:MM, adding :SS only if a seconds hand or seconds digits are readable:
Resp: 1:25
